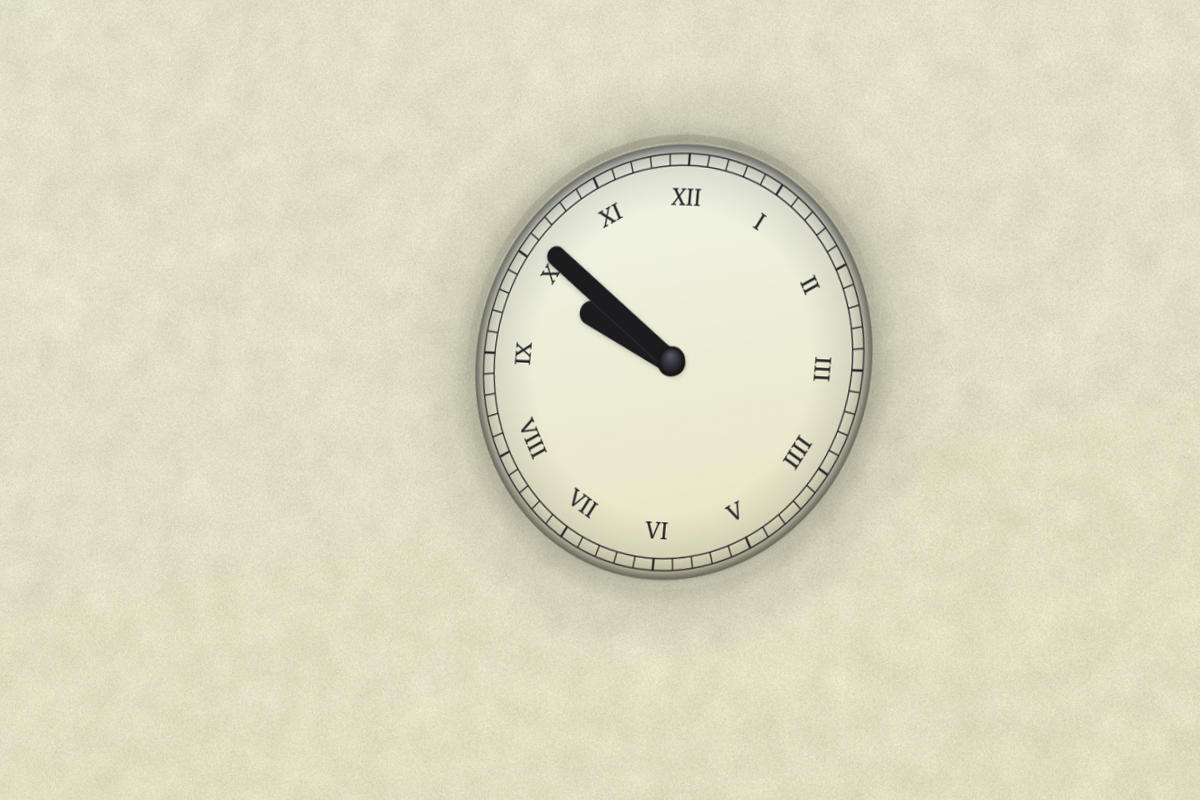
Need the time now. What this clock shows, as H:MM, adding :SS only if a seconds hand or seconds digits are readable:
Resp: 9:51
